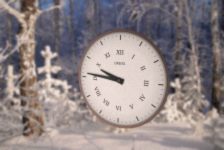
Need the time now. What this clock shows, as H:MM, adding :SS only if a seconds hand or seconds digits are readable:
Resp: 9:46
